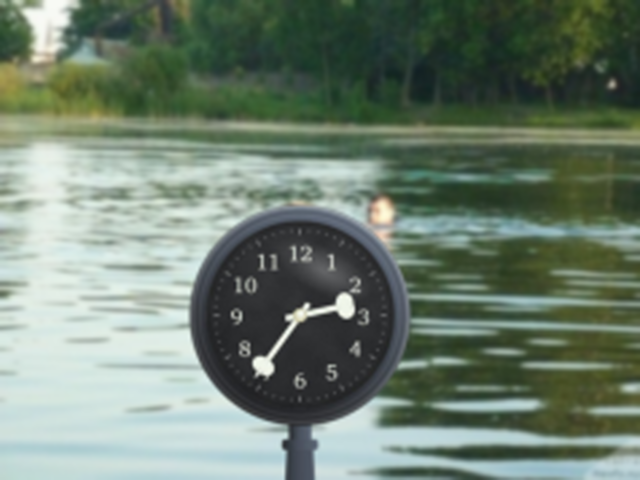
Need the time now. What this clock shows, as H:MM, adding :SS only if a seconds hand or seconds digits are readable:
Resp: 2:36
